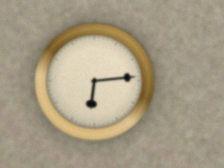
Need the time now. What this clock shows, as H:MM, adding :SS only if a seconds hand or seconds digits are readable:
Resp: 6:14
